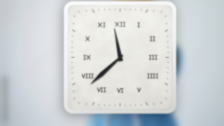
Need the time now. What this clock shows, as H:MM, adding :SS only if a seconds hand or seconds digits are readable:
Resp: 11:38
